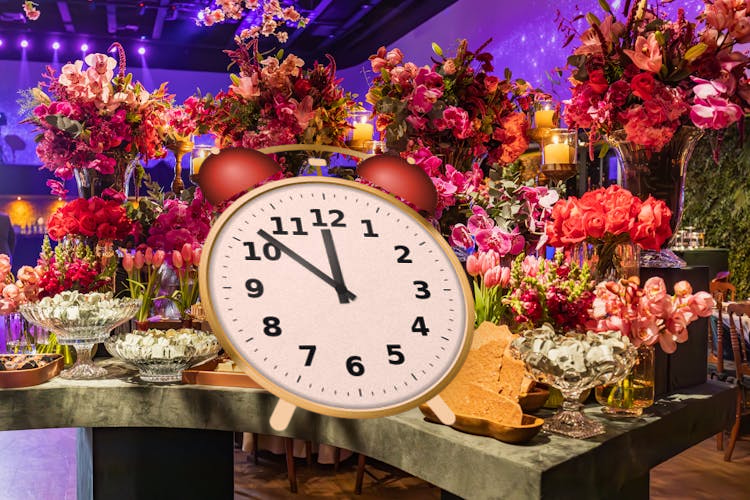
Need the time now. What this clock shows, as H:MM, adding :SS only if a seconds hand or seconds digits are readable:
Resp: 11:52
